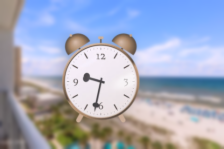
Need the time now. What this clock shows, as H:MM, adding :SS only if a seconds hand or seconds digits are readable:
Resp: 9:32
